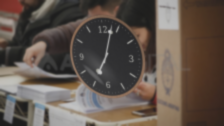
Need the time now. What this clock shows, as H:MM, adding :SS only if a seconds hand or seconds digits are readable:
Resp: 7:03
